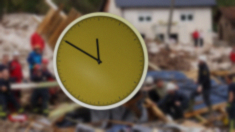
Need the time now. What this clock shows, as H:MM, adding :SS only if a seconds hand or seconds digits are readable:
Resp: 11:50
